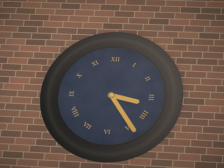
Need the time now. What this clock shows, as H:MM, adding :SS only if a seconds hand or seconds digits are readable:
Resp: 3:24
